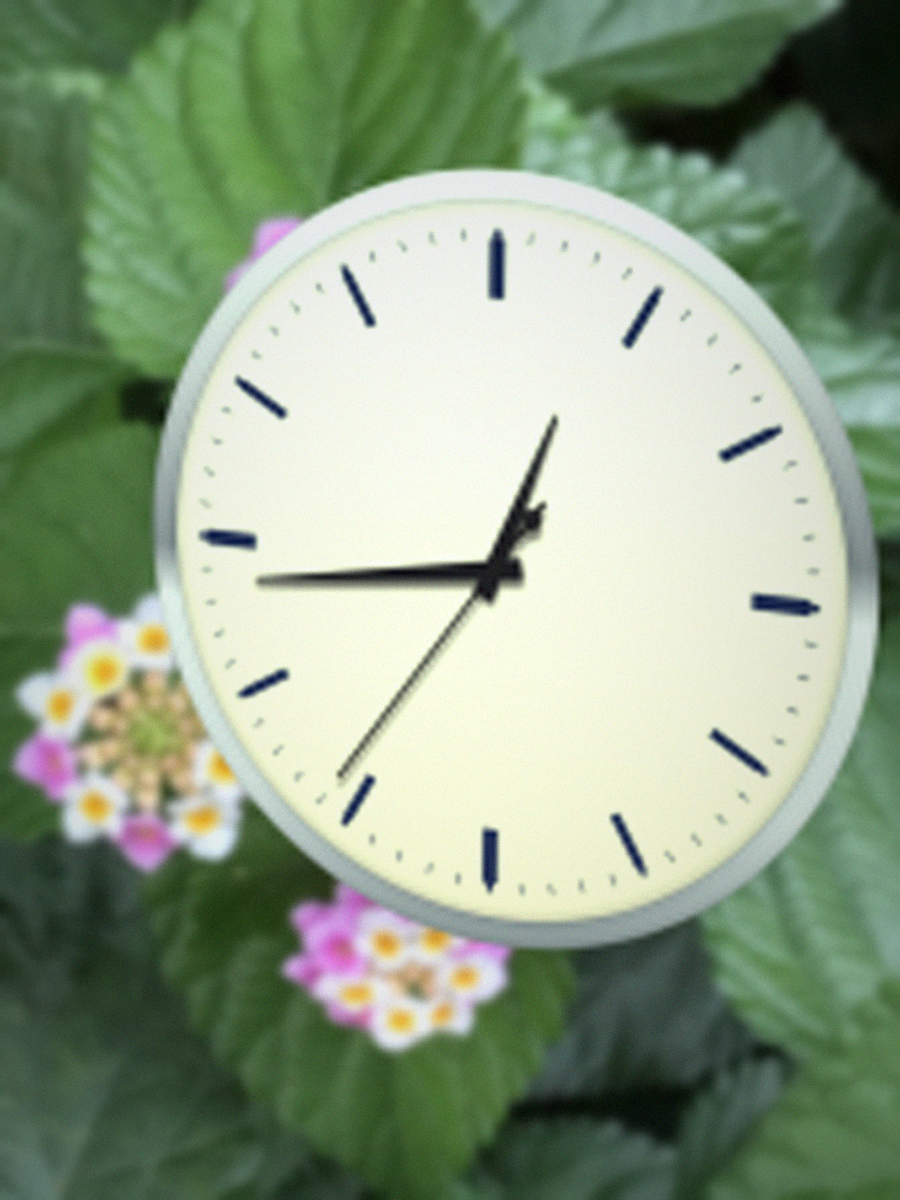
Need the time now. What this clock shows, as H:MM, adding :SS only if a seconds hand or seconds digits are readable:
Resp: 12:43:36
